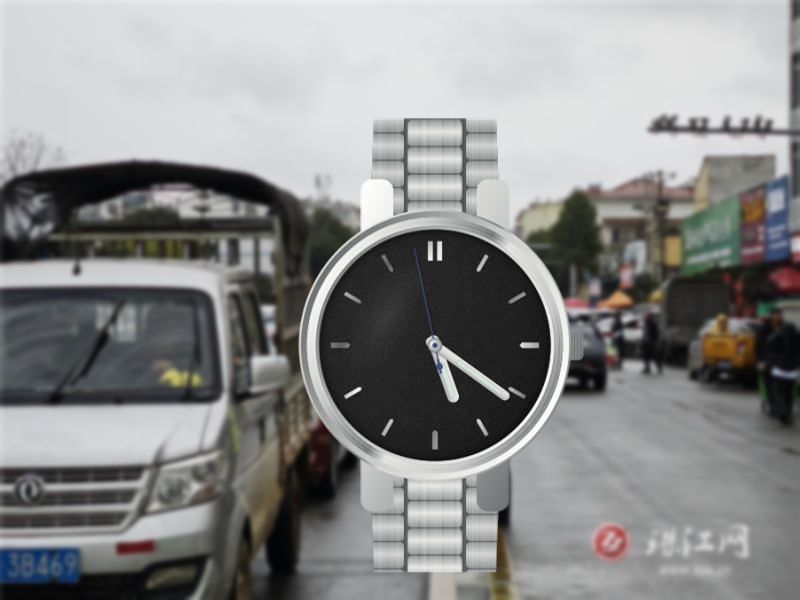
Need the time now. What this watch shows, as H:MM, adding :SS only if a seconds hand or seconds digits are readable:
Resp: 5:20:58
